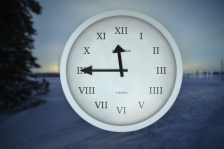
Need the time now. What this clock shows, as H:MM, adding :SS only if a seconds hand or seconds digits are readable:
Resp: 11:45
